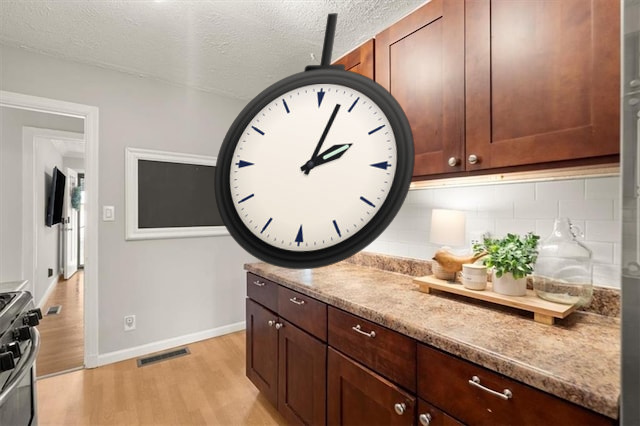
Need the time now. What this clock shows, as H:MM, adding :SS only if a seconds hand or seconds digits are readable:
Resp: 2:03
